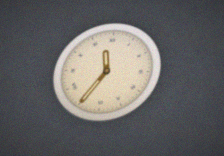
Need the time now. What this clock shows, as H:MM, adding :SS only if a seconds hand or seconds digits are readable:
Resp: 11:35
